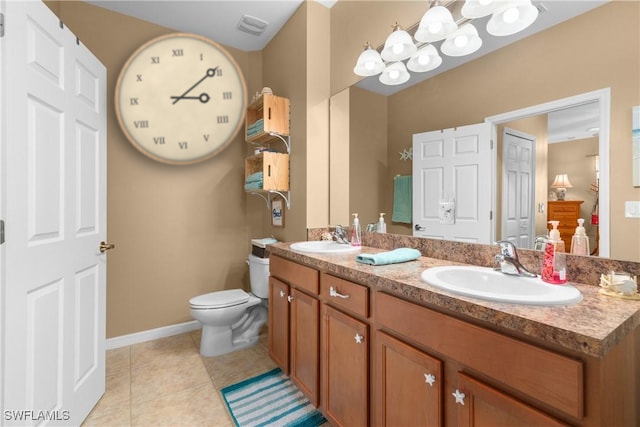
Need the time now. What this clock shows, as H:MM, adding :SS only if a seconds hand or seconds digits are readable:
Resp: 3:09
